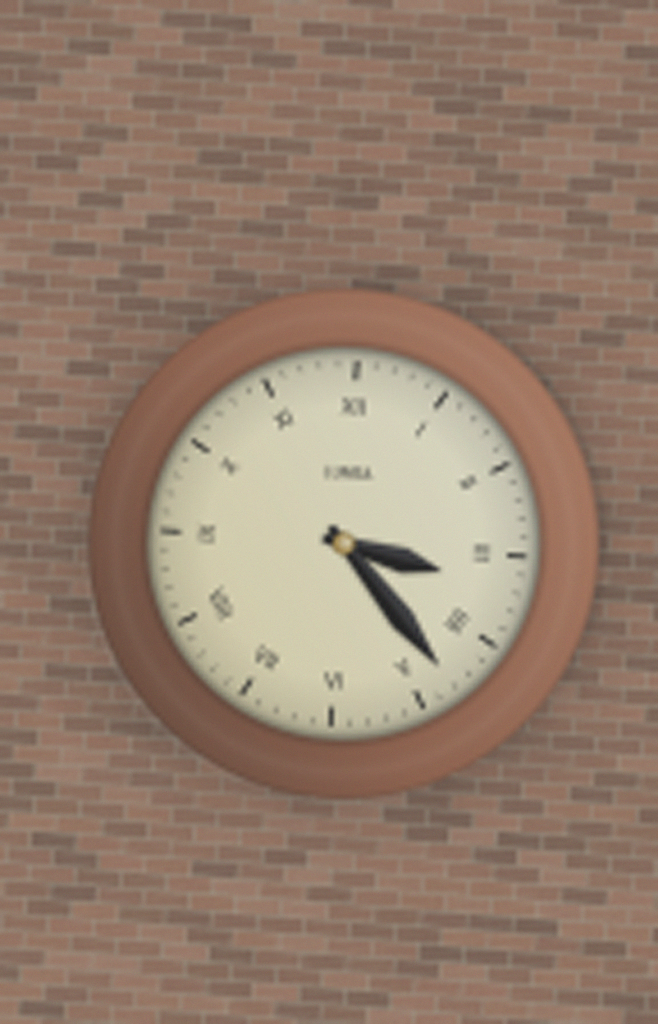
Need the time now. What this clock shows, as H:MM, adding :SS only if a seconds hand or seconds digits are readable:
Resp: 3:23
